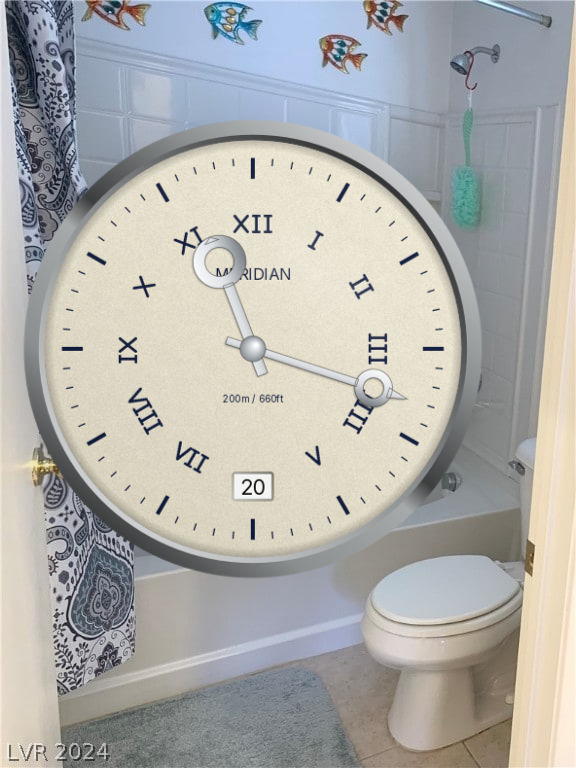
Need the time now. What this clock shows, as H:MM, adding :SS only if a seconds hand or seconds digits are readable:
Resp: 11:18
